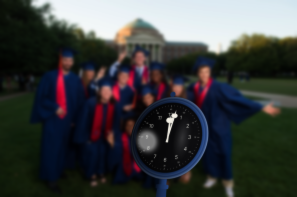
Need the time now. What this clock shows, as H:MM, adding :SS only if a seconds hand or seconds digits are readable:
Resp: 12:02
